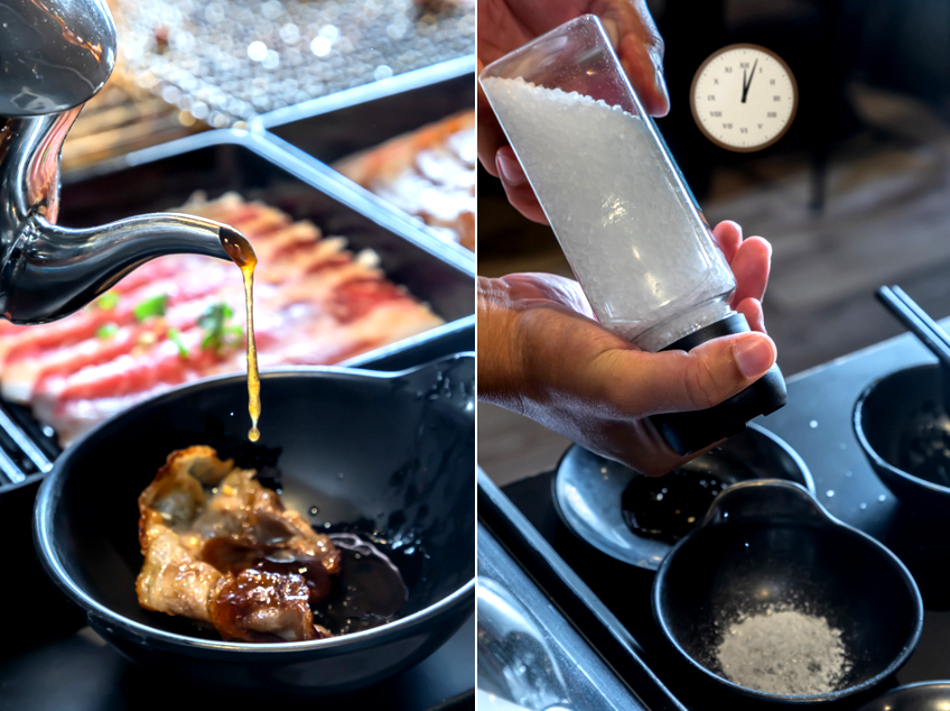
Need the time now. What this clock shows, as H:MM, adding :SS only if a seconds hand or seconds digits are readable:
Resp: 12:03
